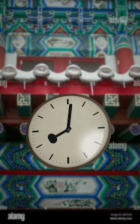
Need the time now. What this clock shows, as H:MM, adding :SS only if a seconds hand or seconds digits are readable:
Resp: 8:01
